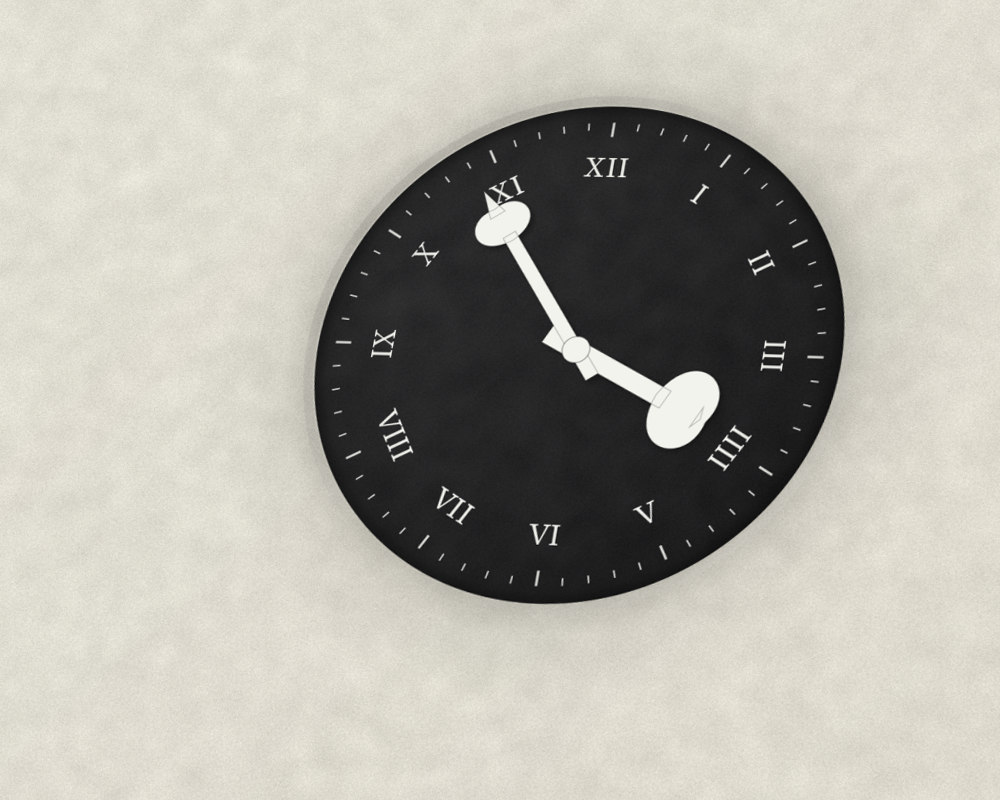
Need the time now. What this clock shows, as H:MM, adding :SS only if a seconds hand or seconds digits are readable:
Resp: 3:54
